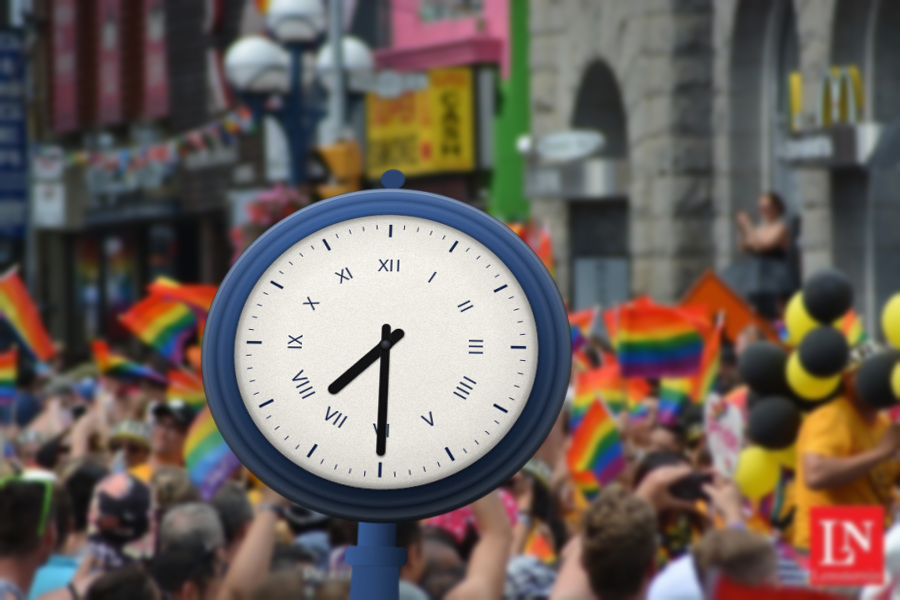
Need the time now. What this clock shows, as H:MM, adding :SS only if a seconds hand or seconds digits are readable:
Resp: 7:30
